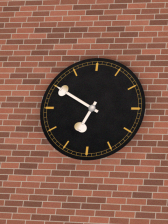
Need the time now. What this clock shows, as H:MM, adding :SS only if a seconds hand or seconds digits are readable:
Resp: 6:50
